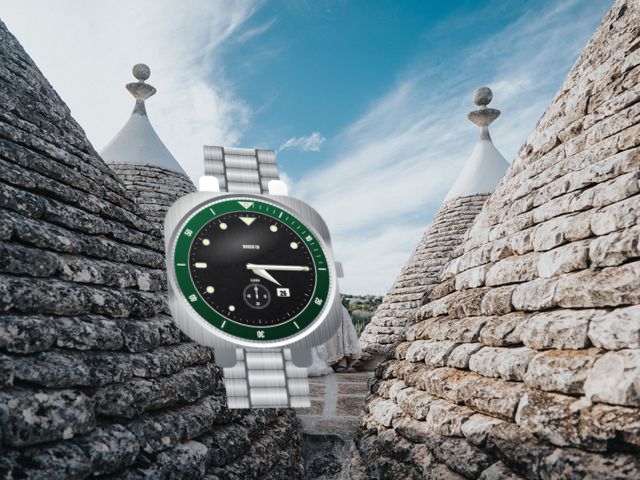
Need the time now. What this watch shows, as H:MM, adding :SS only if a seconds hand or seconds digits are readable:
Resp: 4:15
